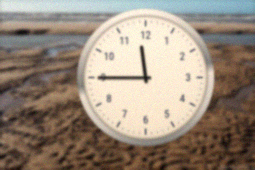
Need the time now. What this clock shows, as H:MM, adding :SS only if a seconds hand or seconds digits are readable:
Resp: 11:45
